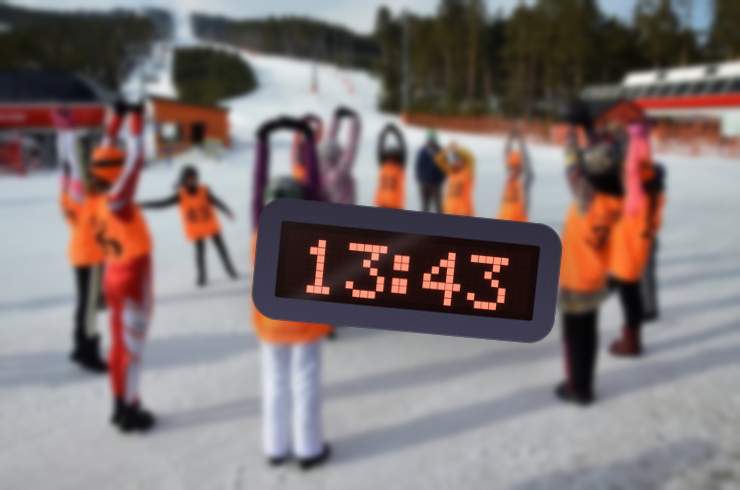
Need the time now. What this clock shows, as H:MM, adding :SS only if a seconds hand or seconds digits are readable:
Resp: 13:43
